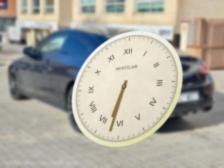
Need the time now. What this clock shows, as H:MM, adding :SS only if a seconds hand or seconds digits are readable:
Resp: 6:32
